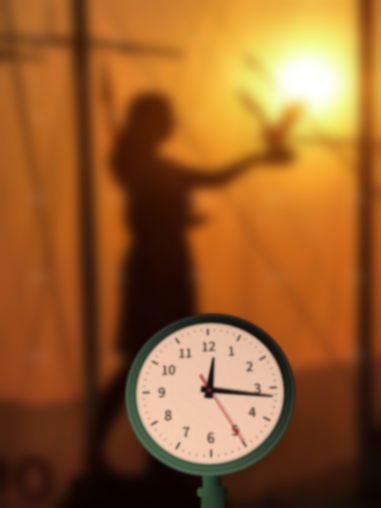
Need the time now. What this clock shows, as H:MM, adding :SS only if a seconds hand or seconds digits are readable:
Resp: 12:16:25
